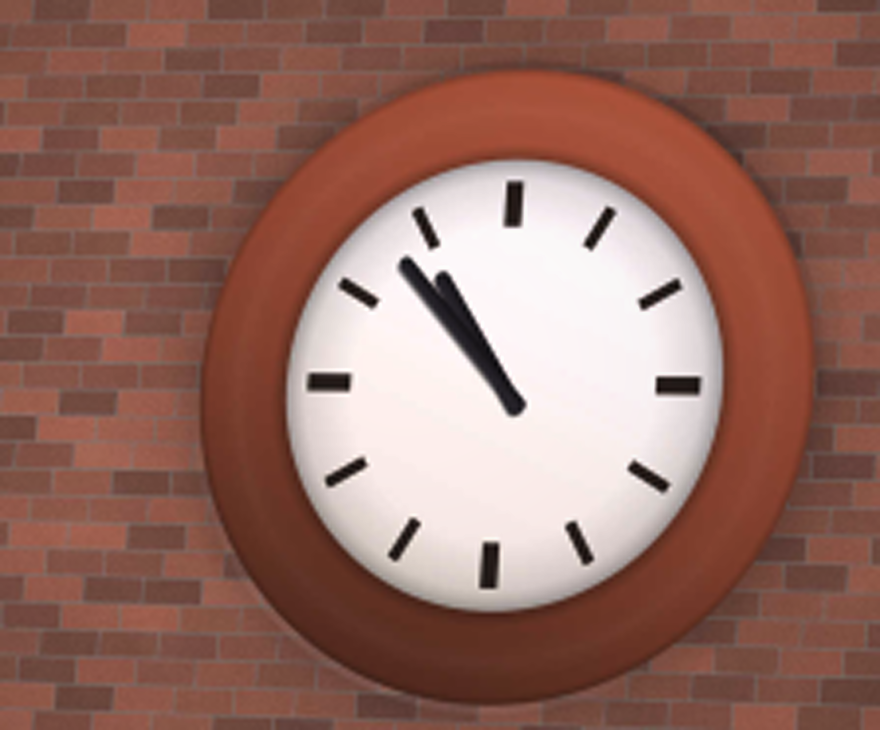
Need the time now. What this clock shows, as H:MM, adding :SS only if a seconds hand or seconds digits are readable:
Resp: 10:53
